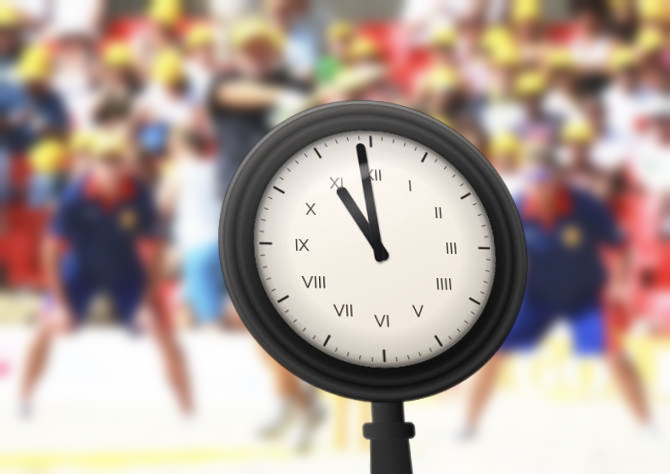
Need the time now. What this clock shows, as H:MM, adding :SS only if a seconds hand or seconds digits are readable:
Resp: 10:59
